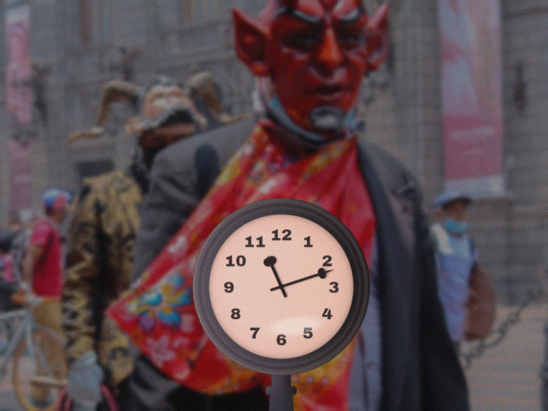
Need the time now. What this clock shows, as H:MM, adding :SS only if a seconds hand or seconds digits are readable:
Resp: 11:12
